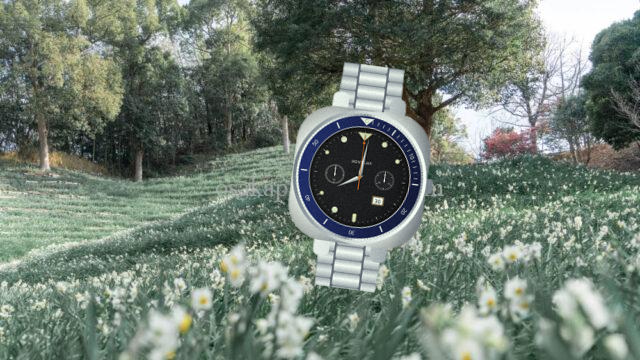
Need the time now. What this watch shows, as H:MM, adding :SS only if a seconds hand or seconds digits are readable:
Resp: 8:01
